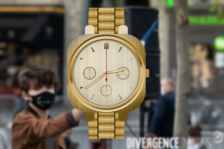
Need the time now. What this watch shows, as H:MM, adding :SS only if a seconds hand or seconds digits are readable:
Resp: 2:39
